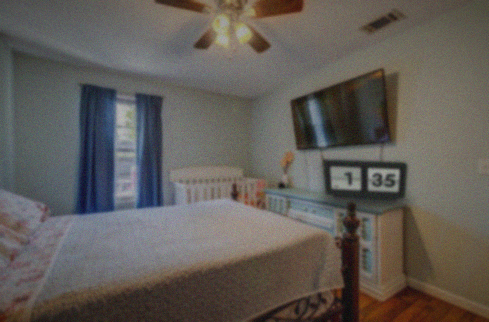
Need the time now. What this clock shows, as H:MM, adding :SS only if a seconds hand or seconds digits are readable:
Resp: 1:35
